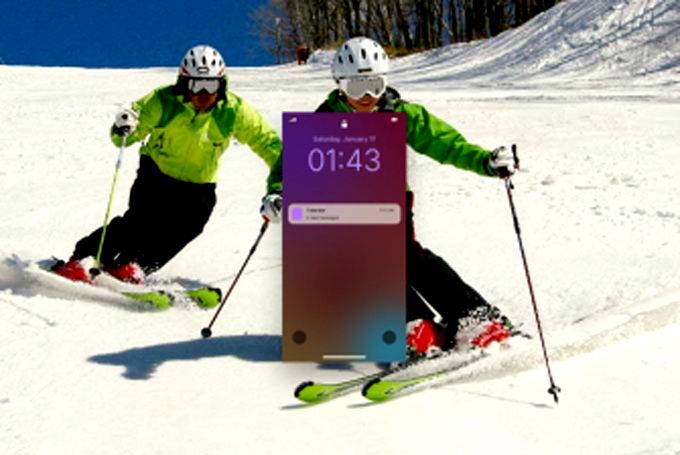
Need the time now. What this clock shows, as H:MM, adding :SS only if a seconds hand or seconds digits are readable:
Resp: 1:43
